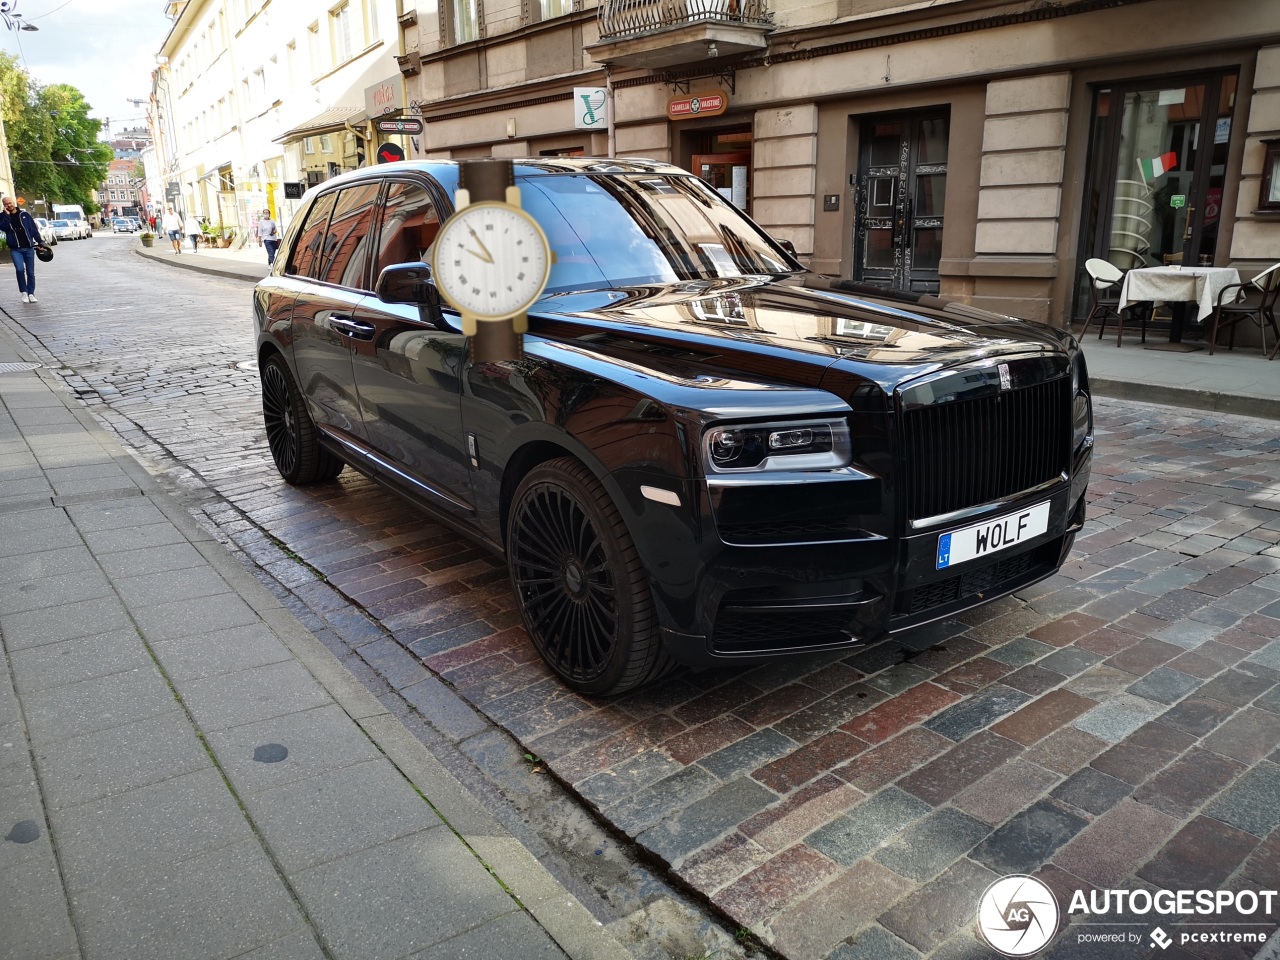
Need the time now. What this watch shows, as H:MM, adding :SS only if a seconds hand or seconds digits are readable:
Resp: 9:55
